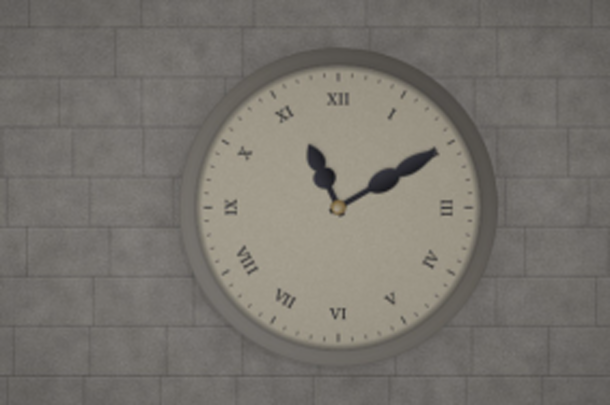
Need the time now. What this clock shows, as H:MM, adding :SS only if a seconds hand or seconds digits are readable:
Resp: 11:10
